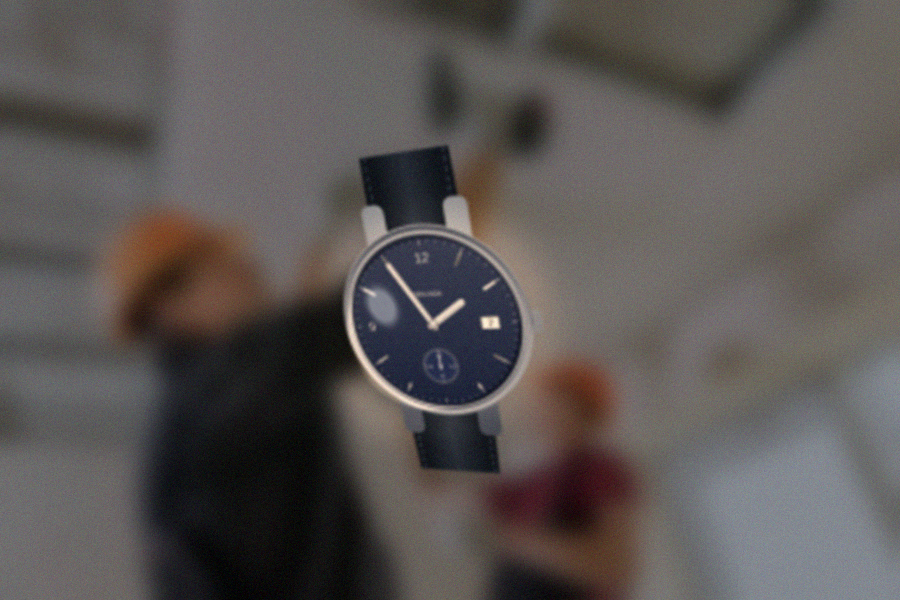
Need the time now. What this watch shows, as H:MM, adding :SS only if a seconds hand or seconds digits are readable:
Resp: 1:55
